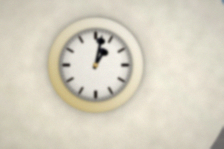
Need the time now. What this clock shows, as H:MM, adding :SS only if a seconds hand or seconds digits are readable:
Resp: 1:02
